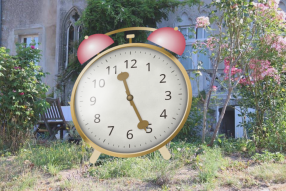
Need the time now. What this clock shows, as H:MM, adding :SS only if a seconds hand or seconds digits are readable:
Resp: 11:26
